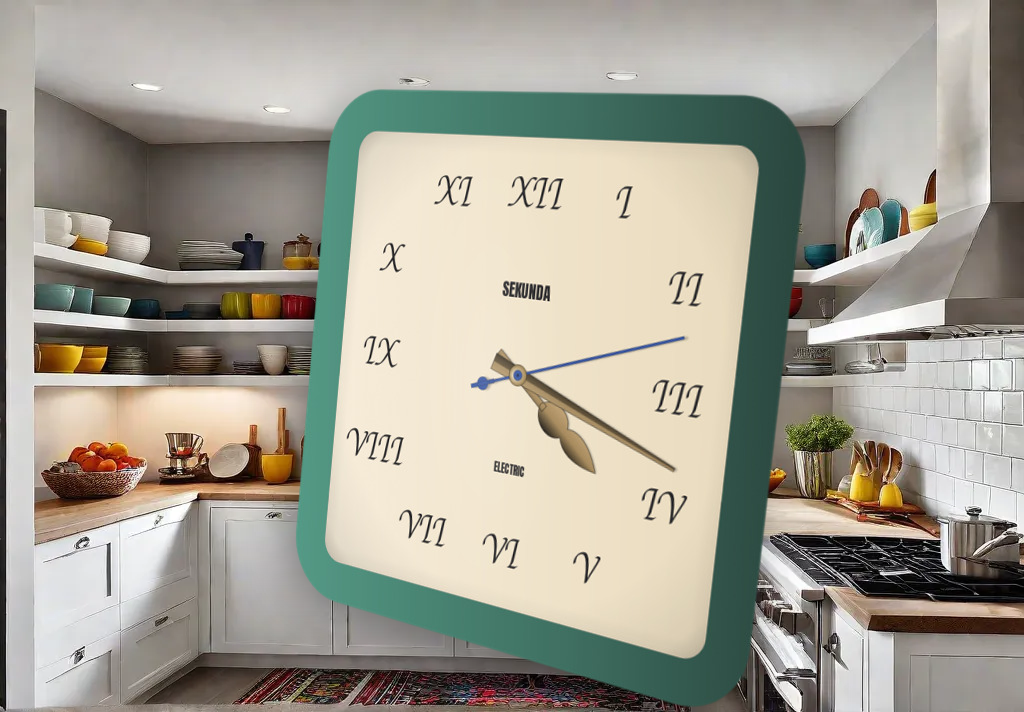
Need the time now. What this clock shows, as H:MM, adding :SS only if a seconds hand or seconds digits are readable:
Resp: 4:18:12
